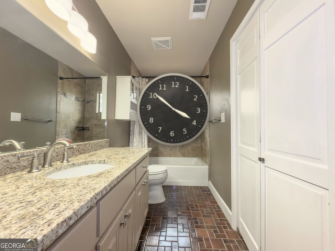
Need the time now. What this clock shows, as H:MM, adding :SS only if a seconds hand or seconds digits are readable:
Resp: 3:51
